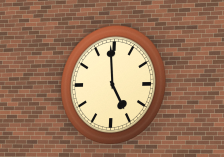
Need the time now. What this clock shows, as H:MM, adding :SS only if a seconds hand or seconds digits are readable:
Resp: 4:59
